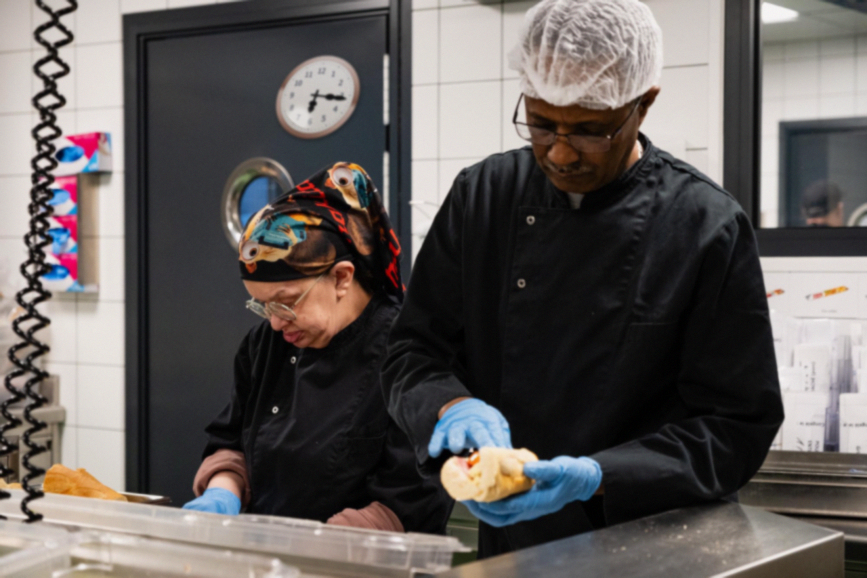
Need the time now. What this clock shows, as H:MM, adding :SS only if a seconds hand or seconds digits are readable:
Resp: 6:16
